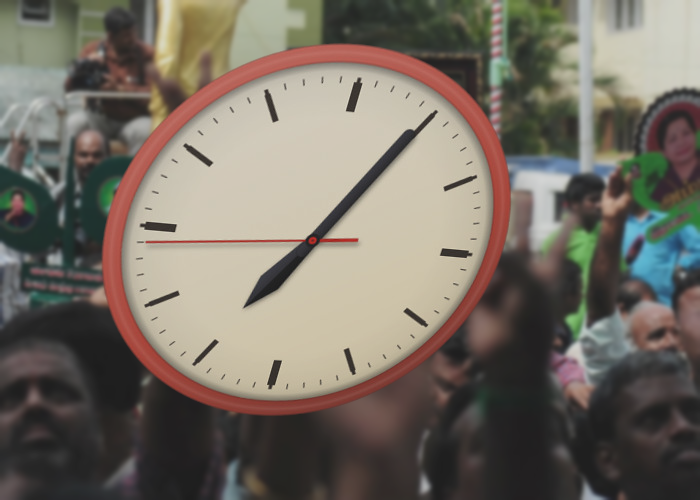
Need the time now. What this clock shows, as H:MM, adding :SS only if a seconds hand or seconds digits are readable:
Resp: 7:04:44
